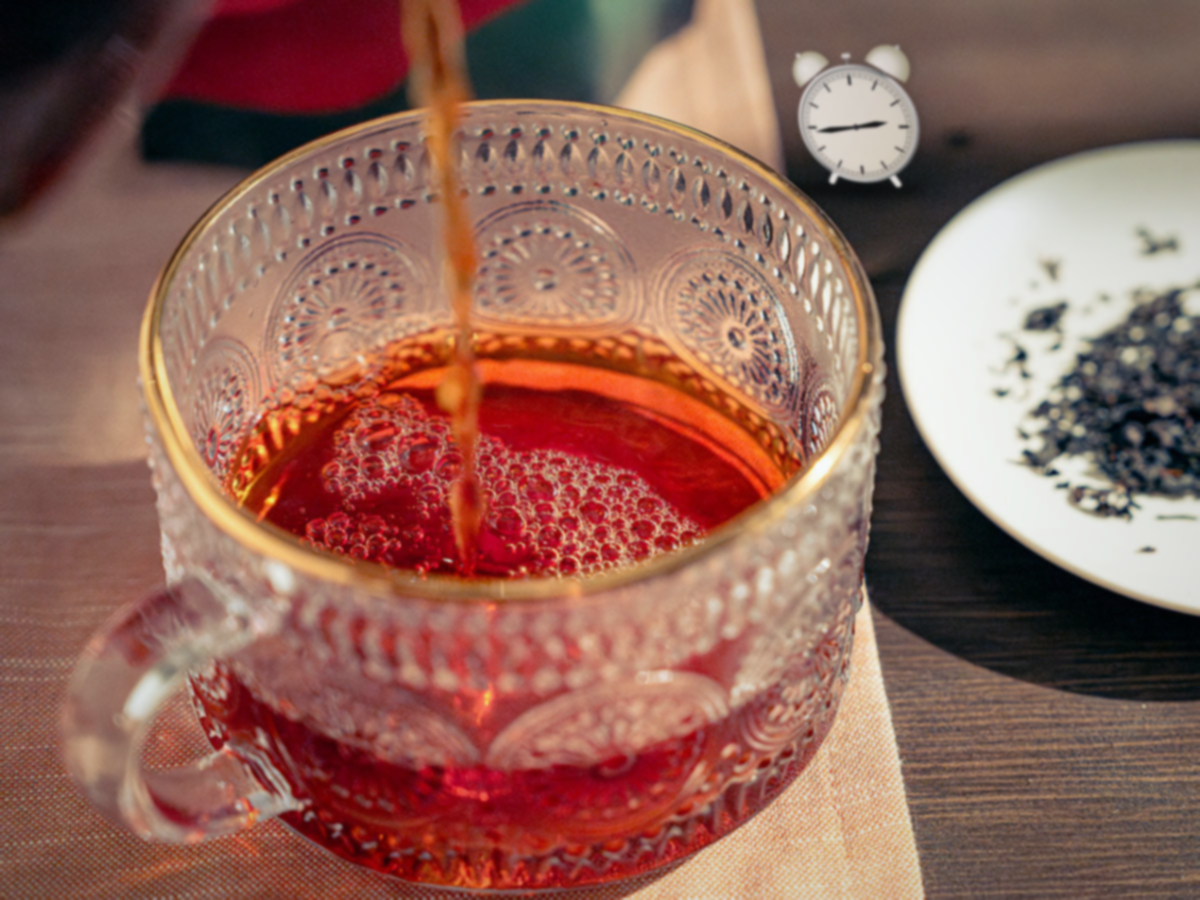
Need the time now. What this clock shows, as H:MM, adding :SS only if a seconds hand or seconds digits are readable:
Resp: 2:44
